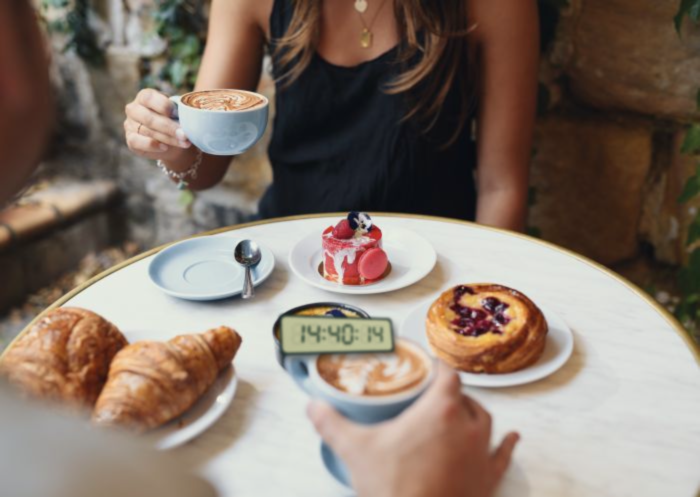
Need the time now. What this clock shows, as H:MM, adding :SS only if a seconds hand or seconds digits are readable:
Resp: 14:40:14
